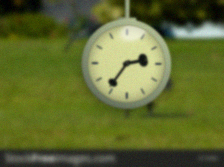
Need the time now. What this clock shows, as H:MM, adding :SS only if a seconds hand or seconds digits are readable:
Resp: 2:36
